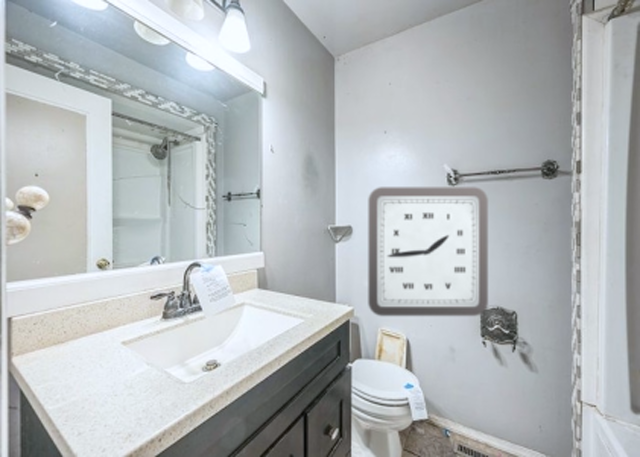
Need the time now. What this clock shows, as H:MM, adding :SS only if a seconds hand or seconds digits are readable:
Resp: 1:44
